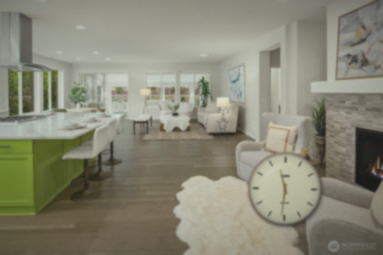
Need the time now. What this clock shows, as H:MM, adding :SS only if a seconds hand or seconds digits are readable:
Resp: 11:31
